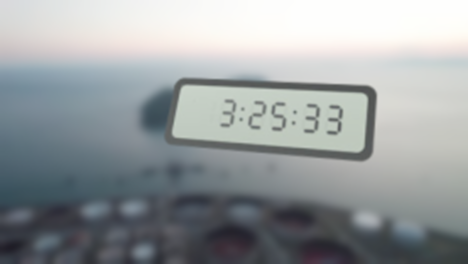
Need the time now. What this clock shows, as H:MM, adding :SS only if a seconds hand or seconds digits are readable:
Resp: 3:25:33
